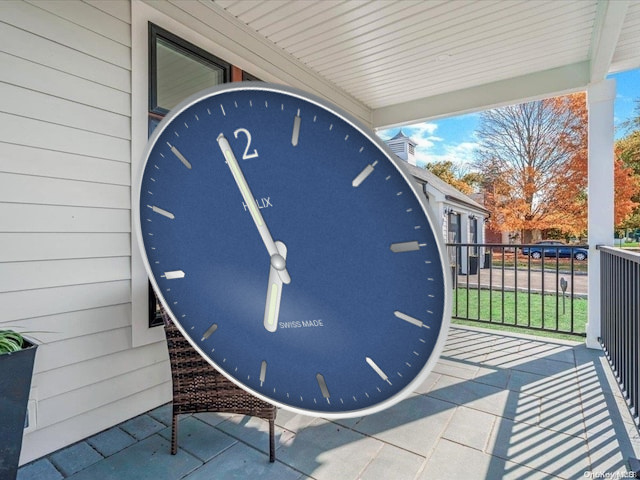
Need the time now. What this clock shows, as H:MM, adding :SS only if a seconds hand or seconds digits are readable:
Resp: 6:59
